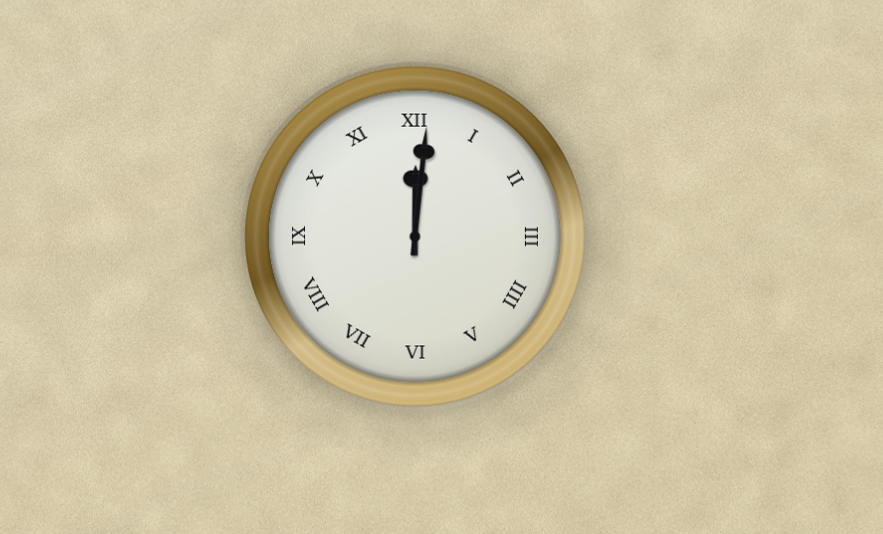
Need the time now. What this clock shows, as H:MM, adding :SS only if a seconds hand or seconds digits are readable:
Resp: 12:01
